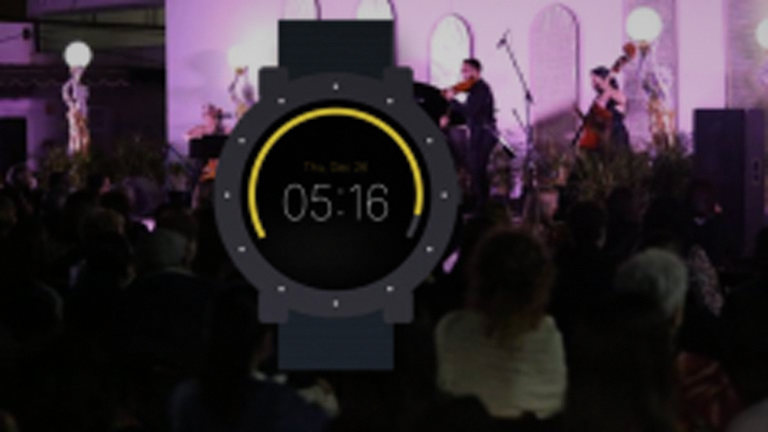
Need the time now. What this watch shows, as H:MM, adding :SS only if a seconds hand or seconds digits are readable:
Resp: 5:16
